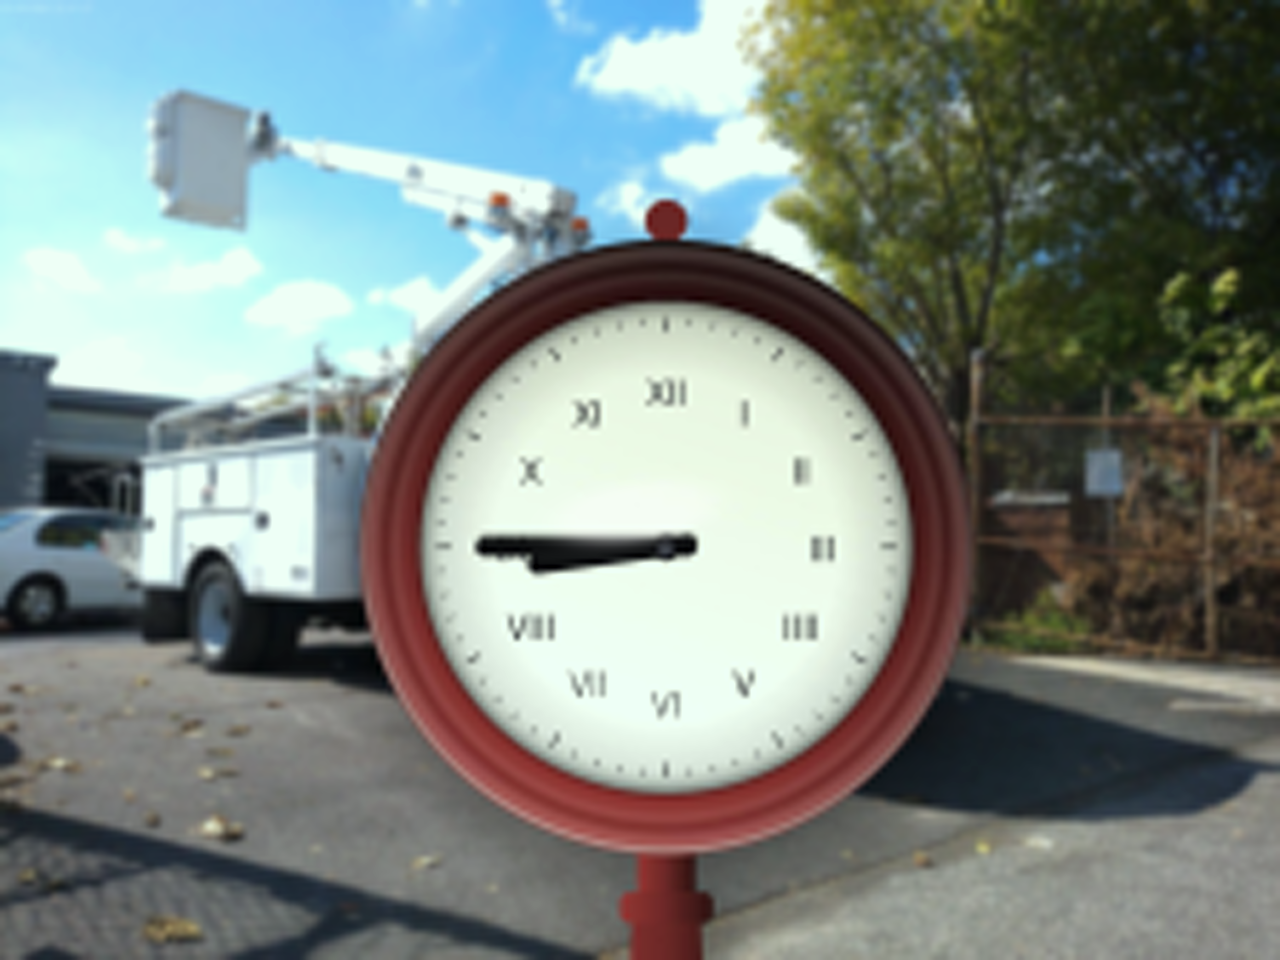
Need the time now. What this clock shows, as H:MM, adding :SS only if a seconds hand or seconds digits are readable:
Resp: 8:45
